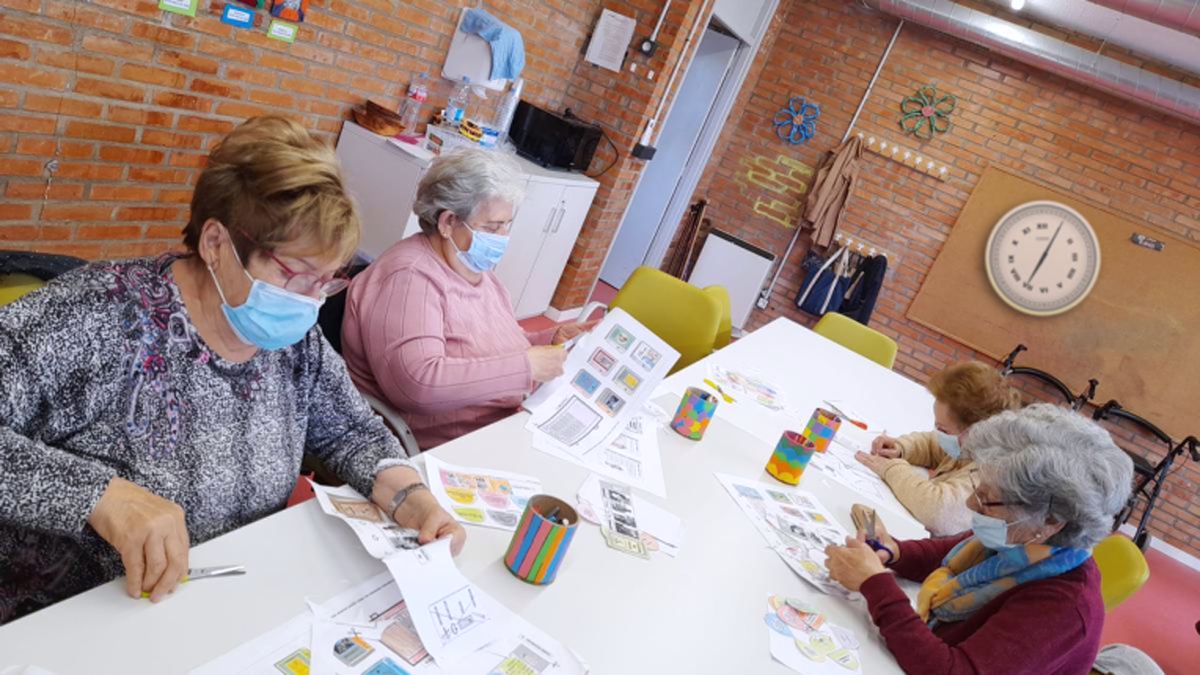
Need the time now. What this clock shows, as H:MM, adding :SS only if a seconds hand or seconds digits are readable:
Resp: 7:05
